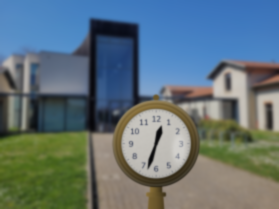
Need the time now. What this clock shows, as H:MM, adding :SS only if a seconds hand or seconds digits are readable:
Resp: 12:33
